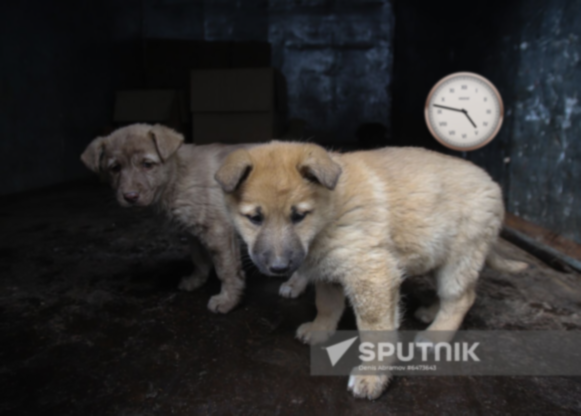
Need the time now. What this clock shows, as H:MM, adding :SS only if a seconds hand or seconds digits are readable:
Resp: 4:47
